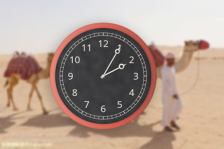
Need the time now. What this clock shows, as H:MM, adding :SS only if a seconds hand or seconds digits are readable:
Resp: 2:05
